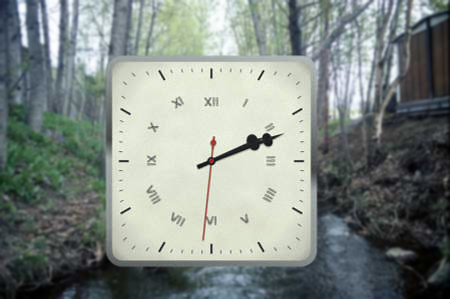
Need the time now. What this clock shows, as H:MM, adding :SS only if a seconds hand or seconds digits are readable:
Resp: 2:11:31
